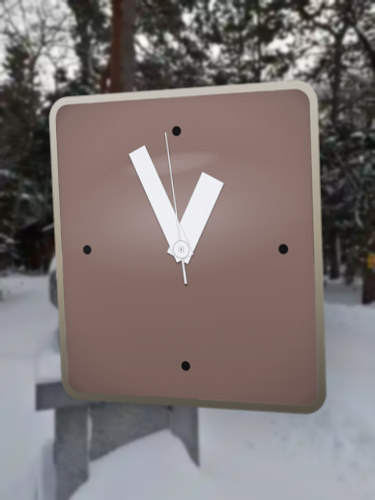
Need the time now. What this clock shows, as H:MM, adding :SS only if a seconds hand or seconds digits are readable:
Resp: 12:55:59
